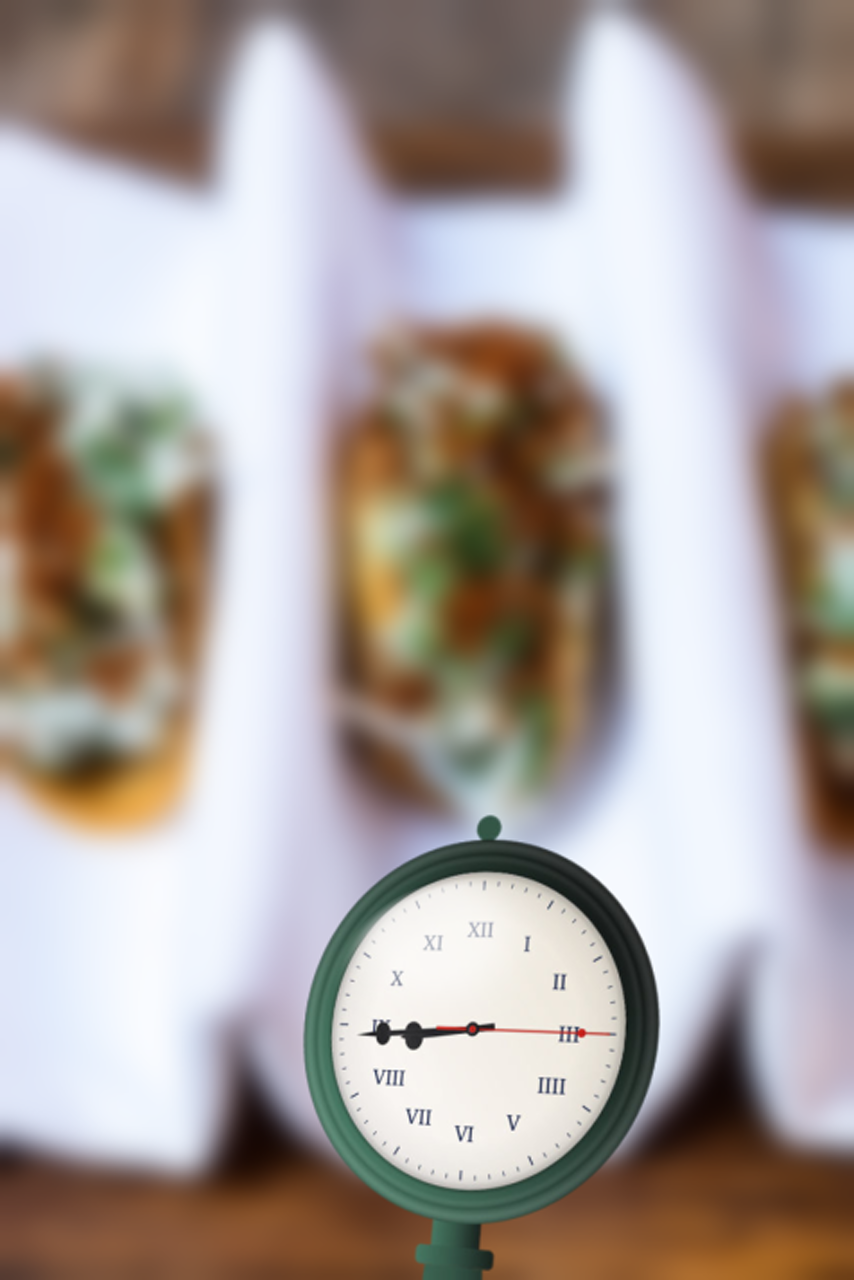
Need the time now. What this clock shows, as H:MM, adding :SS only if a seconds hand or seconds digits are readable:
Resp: 8:44:15
